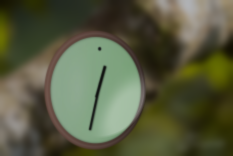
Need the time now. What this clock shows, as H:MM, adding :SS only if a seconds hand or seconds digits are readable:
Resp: 12:32
